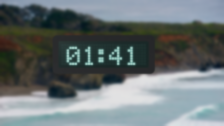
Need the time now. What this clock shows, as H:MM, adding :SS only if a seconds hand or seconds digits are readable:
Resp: 1:41
